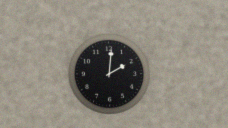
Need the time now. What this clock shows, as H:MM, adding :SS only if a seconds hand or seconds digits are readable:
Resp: 2:01
